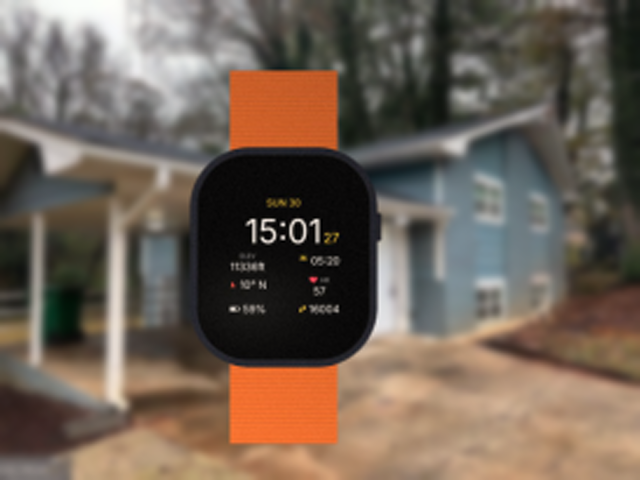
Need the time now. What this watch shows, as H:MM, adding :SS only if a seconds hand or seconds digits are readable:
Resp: 15:01
